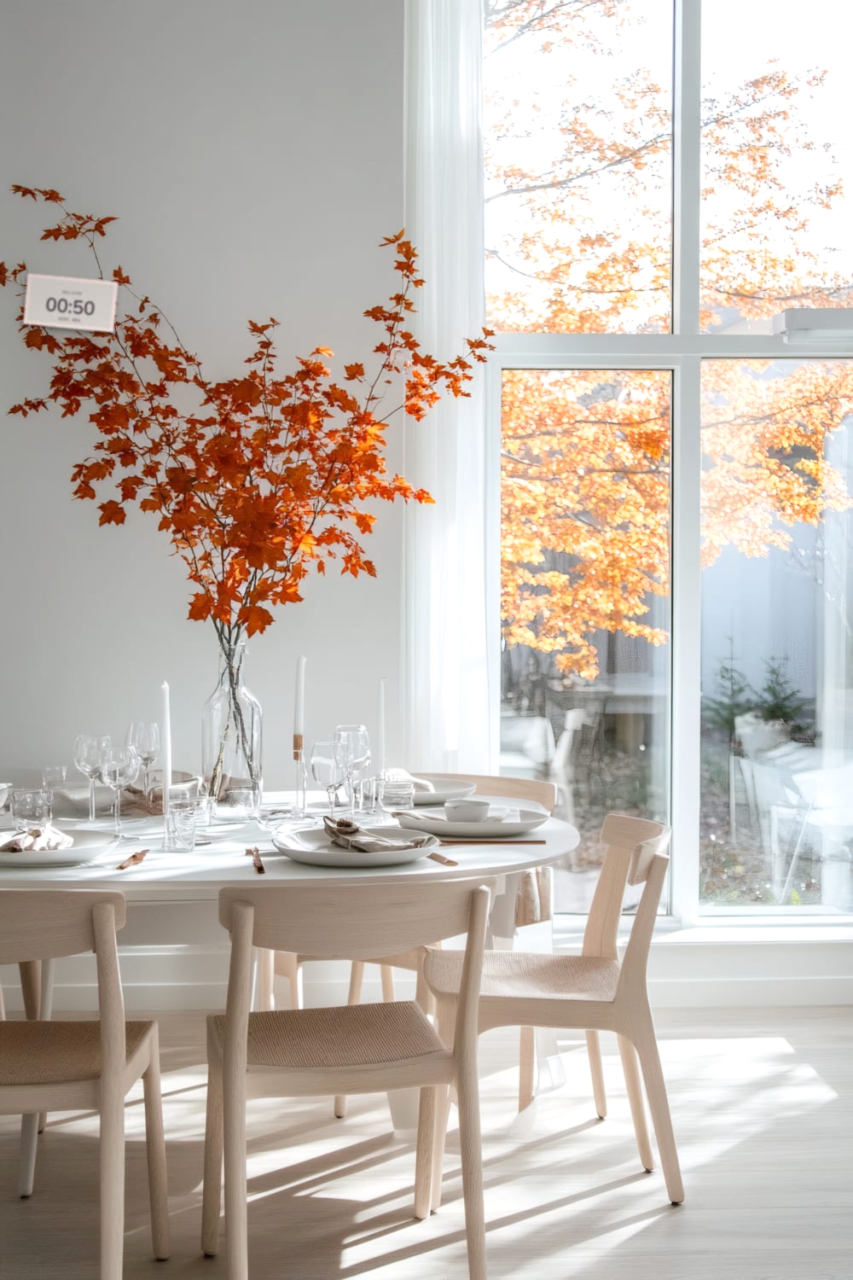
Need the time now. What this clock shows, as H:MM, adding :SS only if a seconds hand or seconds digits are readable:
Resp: 0:50
